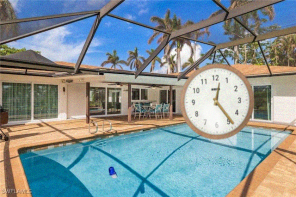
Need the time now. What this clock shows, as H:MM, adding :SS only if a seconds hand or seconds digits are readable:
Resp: 12:24
